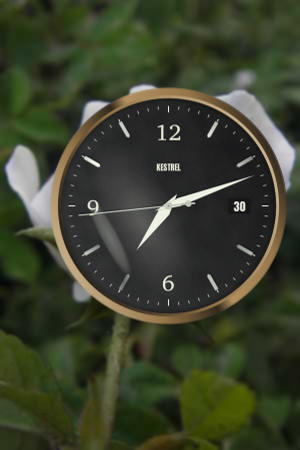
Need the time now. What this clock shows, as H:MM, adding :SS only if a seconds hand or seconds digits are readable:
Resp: 7:11:44
